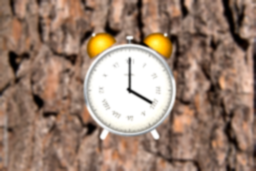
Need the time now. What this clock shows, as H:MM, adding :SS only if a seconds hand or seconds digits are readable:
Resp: 4:00
